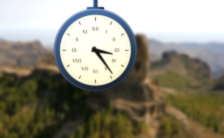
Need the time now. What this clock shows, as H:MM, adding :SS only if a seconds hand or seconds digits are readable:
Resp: 3:24
